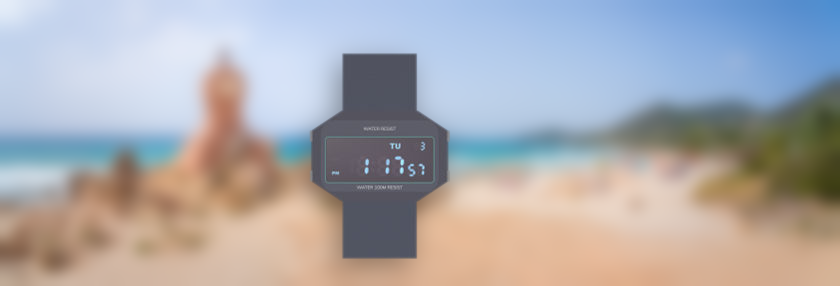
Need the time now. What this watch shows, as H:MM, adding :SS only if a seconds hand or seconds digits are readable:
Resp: 1:17:57
